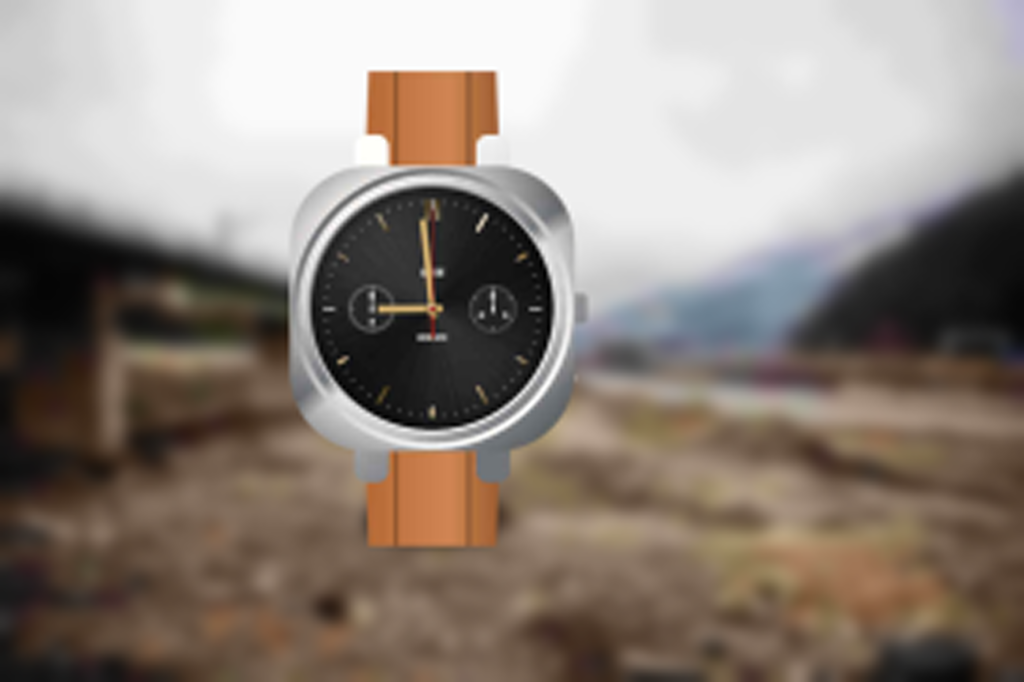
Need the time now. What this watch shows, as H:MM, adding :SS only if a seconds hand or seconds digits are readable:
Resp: 8:59
